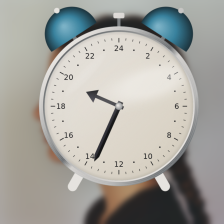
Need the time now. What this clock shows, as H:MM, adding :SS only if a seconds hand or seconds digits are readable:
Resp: 19:34
